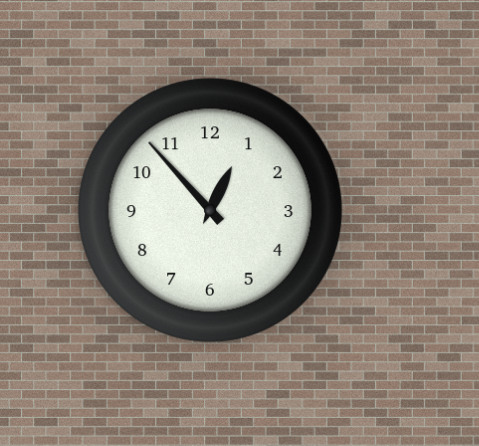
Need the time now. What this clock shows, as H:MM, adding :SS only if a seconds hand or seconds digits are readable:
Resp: 12:53
